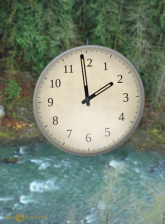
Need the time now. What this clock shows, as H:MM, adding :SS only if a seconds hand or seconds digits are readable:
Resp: 1:59
